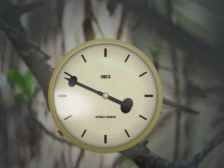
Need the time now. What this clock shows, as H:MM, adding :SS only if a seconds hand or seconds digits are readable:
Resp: 3:49
